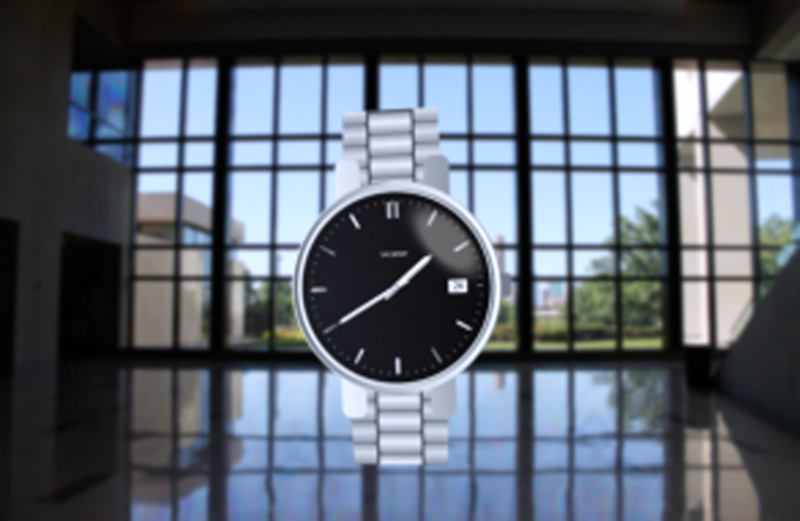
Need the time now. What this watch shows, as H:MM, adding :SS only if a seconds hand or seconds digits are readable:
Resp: 1:40
